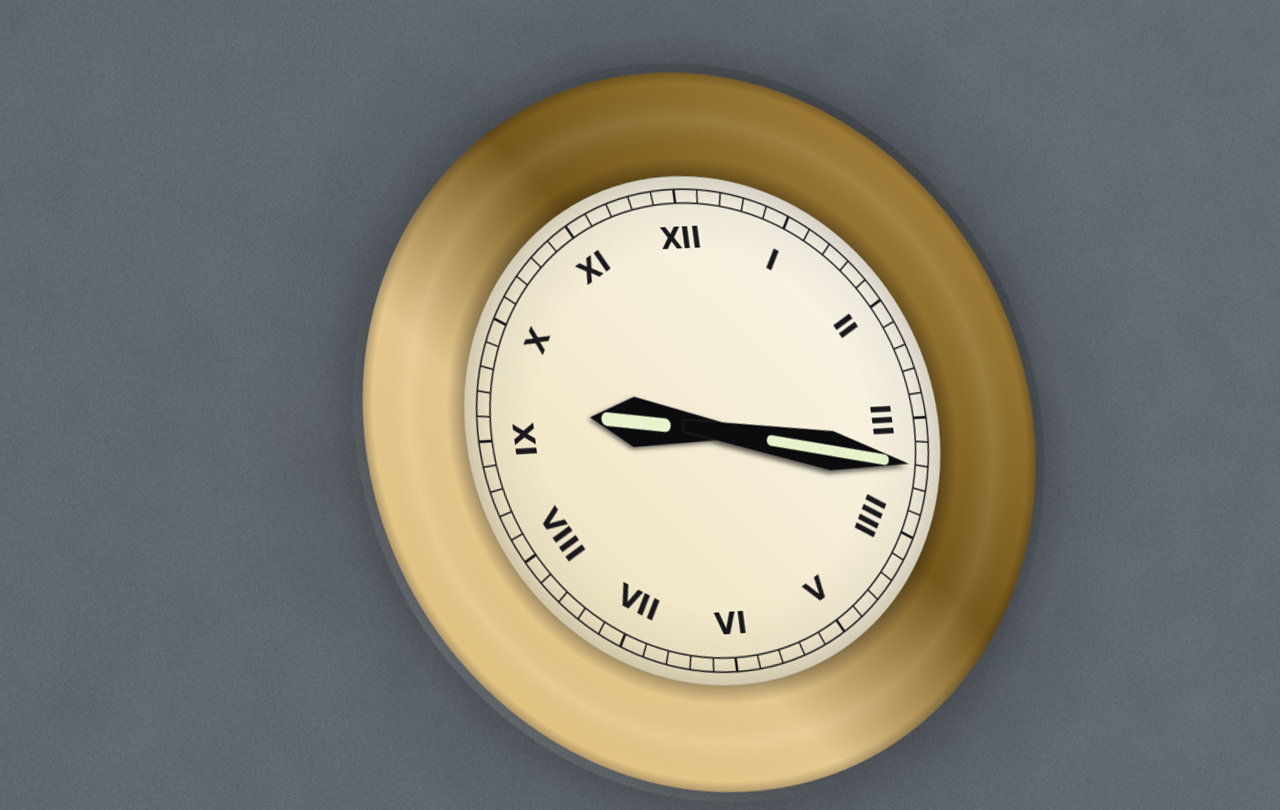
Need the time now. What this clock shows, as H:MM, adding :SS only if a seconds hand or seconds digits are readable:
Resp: 9:17
